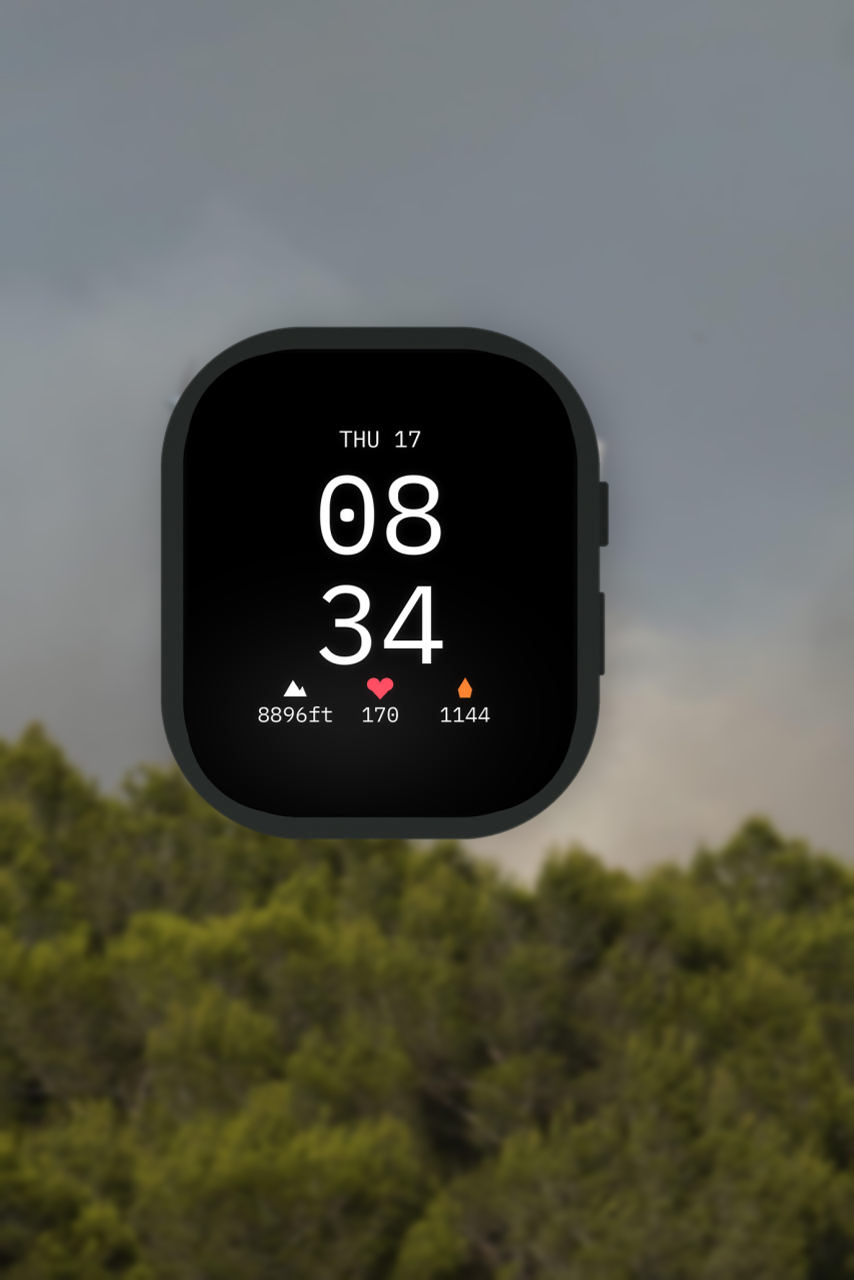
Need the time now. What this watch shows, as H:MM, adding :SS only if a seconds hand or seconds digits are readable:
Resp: 8:34
